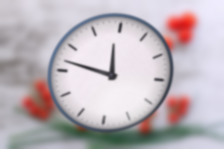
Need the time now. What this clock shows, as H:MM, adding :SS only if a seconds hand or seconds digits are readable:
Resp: 11:47
